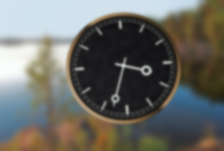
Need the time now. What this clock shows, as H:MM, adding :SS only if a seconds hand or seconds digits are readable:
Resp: 3:33
